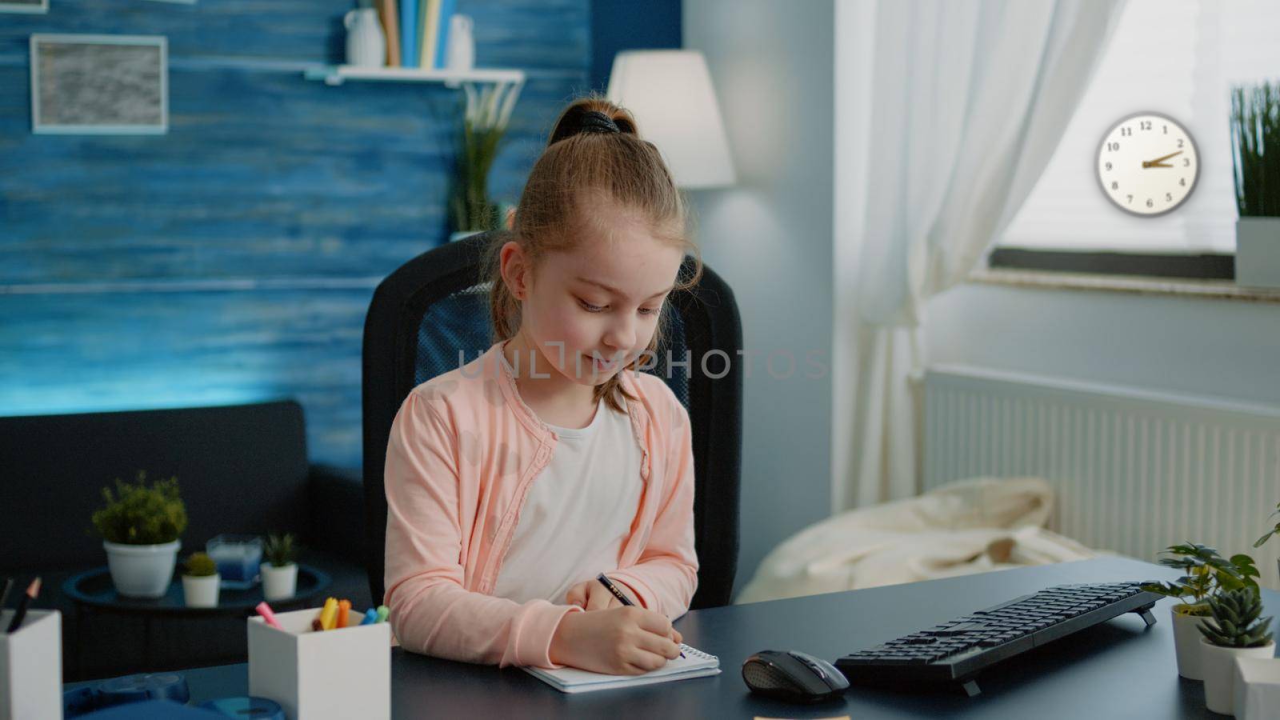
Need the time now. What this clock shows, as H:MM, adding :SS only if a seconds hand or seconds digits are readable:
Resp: 3:12
